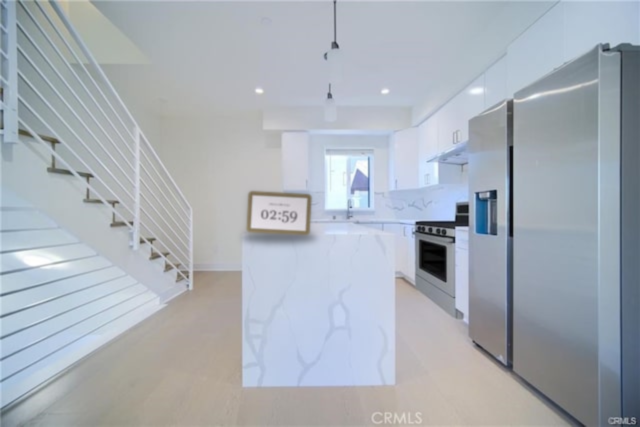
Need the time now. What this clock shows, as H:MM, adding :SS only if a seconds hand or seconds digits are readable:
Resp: 2:59
